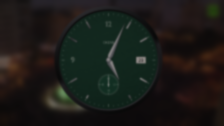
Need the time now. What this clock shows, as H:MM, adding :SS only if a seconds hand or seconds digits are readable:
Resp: 5:04
